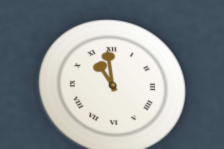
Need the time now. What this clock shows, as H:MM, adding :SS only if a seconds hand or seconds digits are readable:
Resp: 10:59
